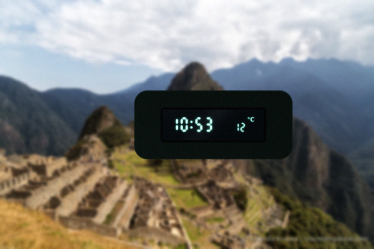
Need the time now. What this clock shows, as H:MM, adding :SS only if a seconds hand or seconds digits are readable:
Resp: 10:53
